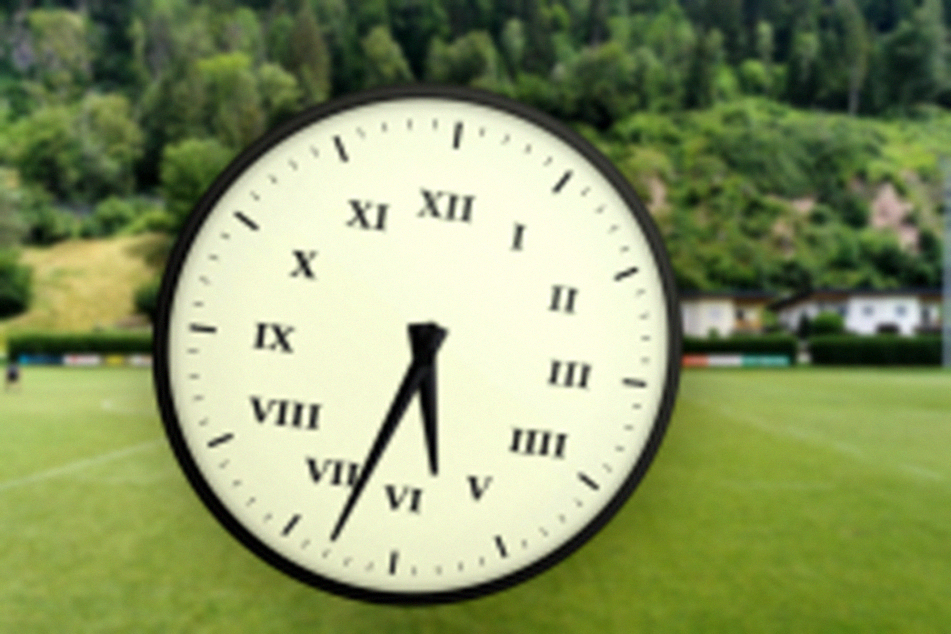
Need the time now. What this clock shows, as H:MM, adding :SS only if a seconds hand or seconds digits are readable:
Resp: 5:33
